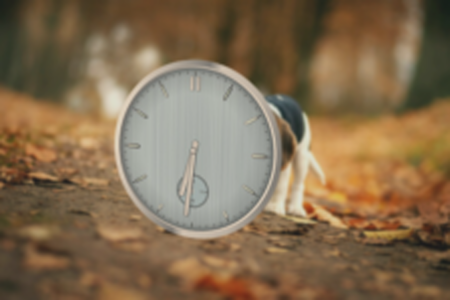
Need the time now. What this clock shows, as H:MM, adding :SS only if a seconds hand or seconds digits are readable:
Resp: 6:31
